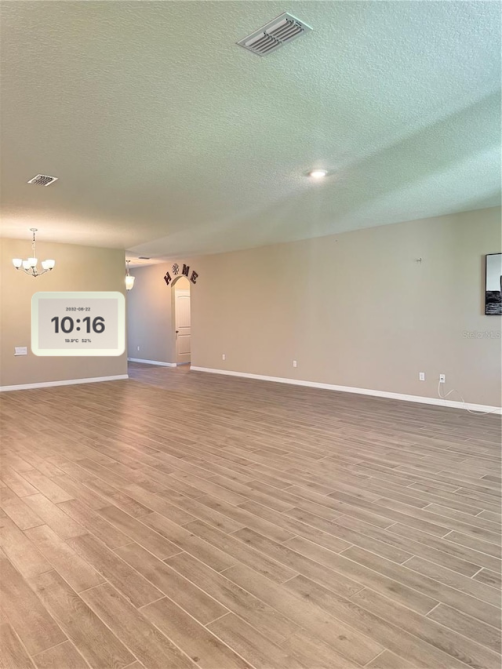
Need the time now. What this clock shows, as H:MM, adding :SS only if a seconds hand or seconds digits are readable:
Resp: 10:16
